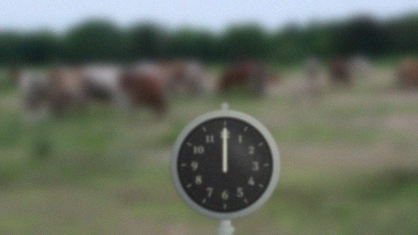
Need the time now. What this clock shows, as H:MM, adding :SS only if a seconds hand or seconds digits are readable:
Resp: 12:00
